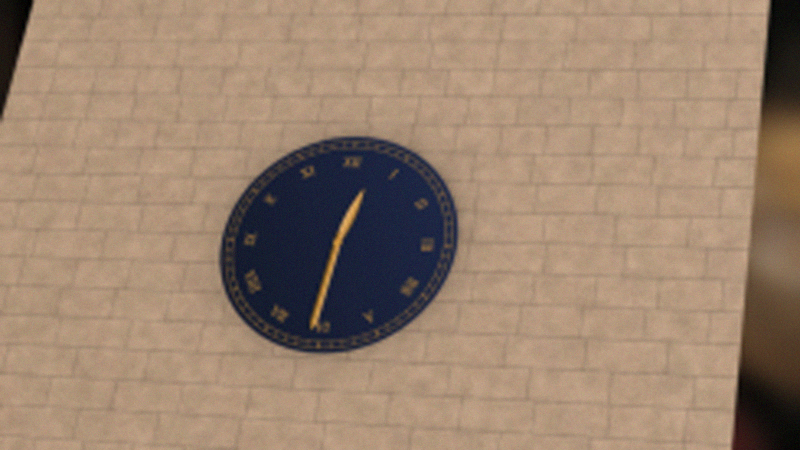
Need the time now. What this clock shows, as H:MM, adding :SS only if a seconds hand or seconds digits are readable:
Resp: 12:31
